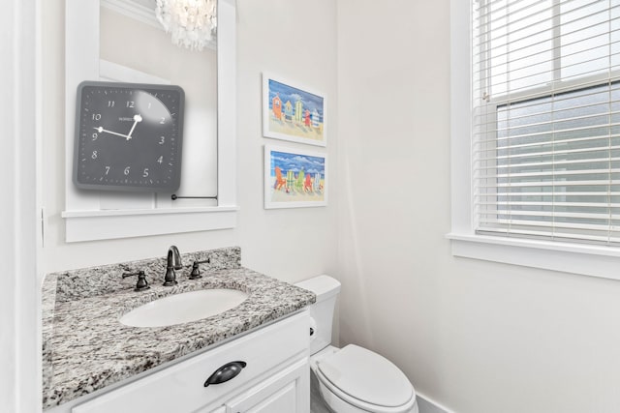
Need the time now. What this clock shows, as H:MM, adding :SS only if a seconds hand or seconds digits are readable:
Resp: 12:47
